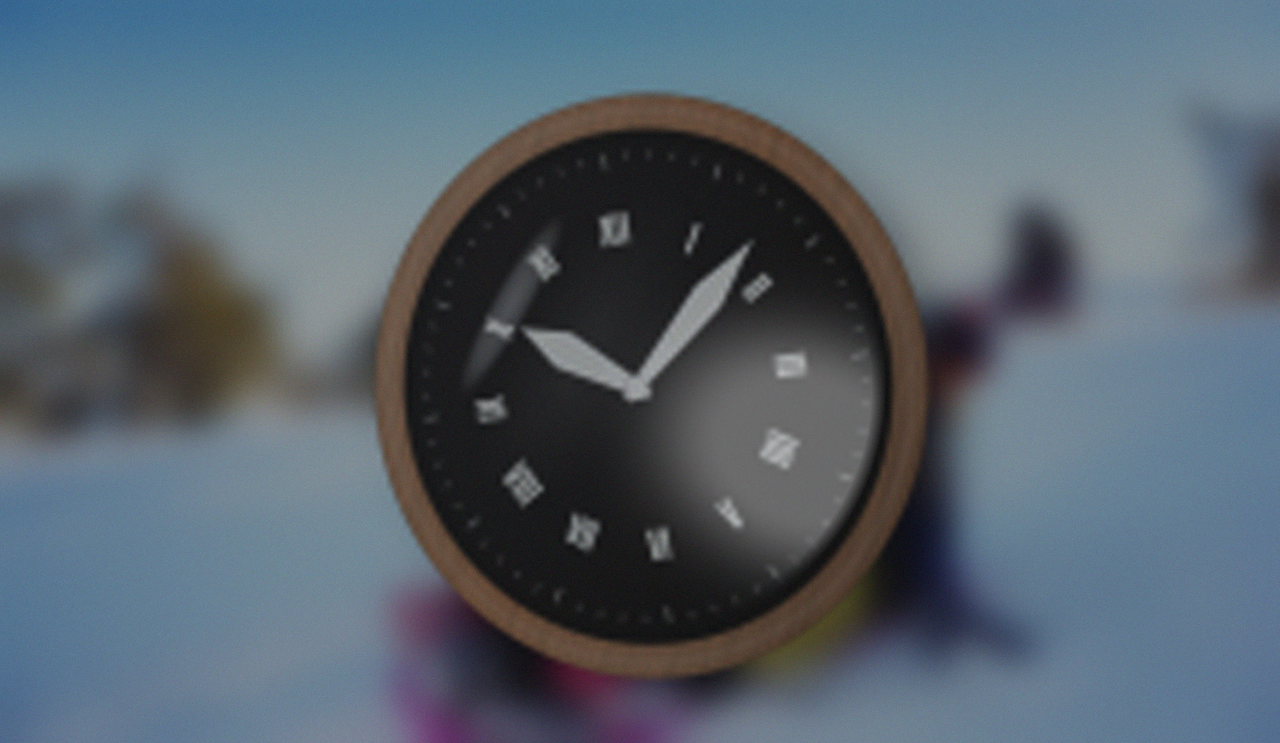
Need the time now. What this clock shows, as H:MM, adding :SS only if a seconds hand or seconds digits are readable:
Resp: 10:08
